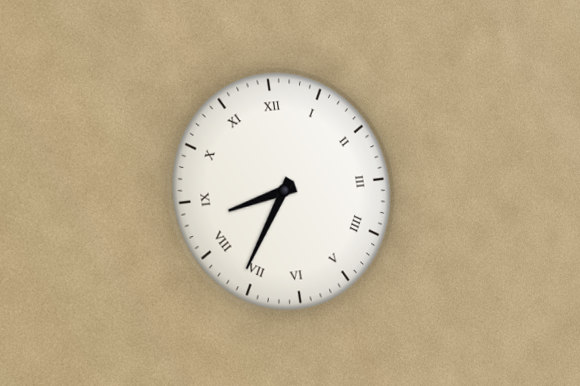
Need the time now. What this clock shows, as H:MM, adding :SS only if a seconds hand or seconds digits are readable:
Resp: 8:36
